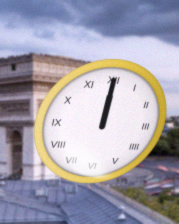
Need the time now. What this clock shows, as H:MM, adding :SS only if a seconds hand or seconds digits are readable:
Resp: 12:00
